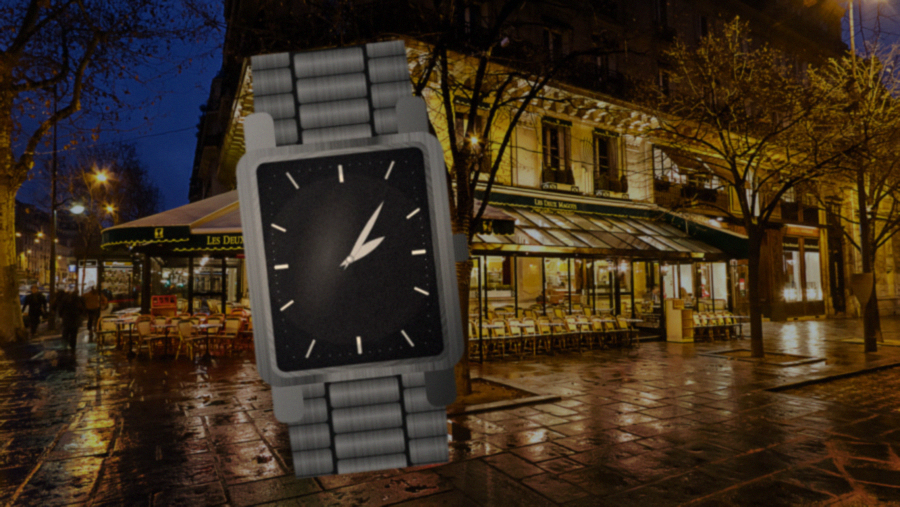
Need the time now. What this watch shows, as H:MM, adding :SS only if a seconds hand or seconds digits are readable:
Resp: 2:06
